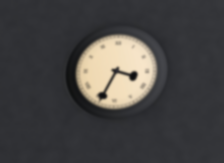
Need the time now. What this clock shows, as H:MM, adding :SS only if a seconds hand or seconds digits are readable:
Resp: 3:34
